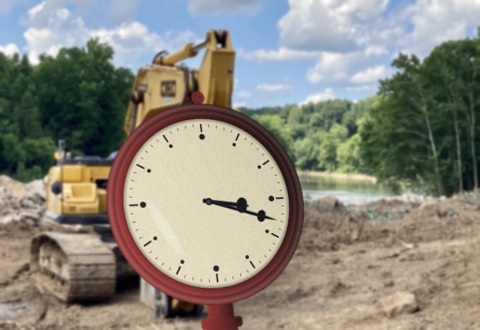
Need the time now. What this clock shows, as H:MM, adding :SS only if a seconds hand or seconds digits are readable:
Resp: 3:18
